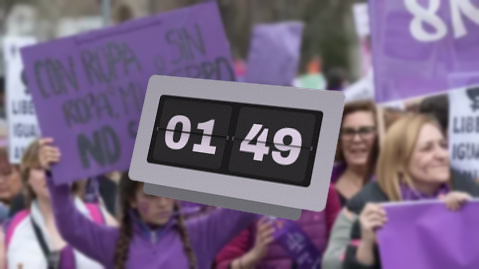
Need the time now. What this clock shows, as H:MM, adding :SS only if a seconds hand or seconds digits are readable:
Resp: 1:49
